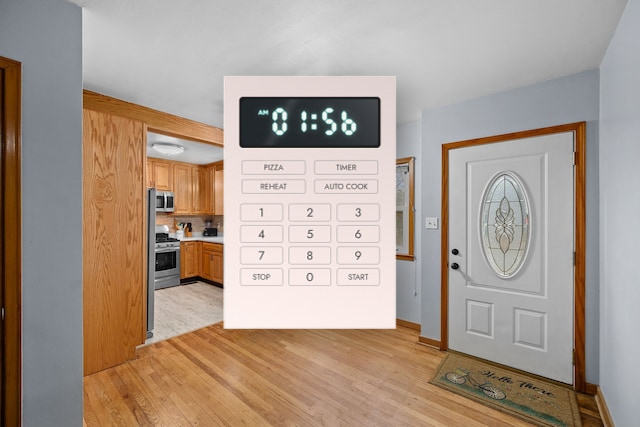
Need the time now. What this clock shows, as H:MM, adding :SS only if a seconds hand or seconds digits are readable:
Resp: 1:56
